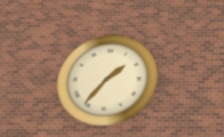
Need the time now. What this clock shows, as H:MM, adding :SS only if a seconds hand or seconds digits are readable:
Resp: 1:36
